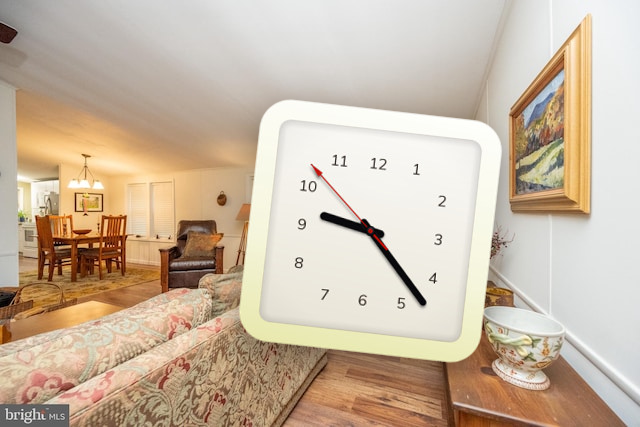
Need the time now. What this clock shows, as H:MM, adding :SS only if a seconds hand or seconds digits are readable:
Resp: 9:22:52
